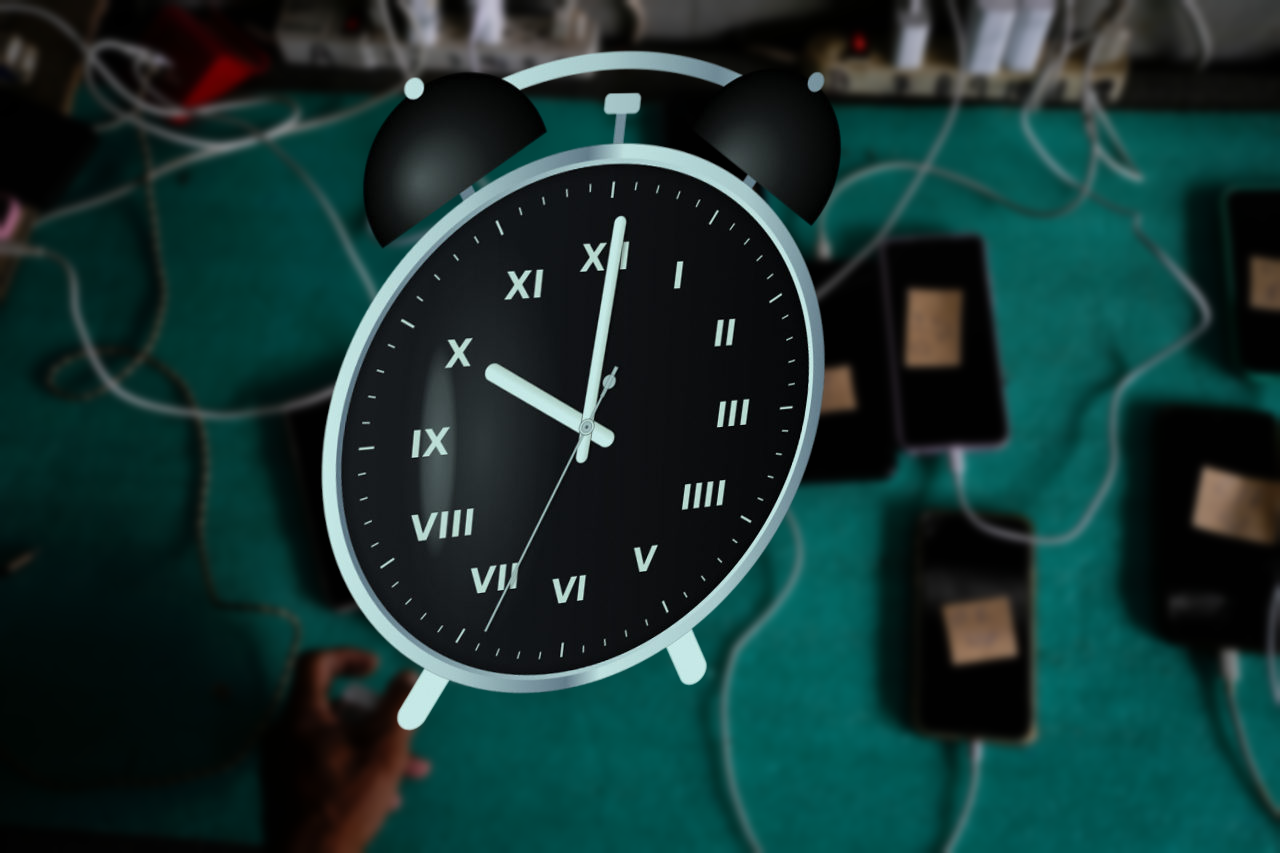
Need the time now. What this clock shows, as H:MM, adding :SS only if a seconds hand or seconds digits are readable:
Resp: 10:00:34
